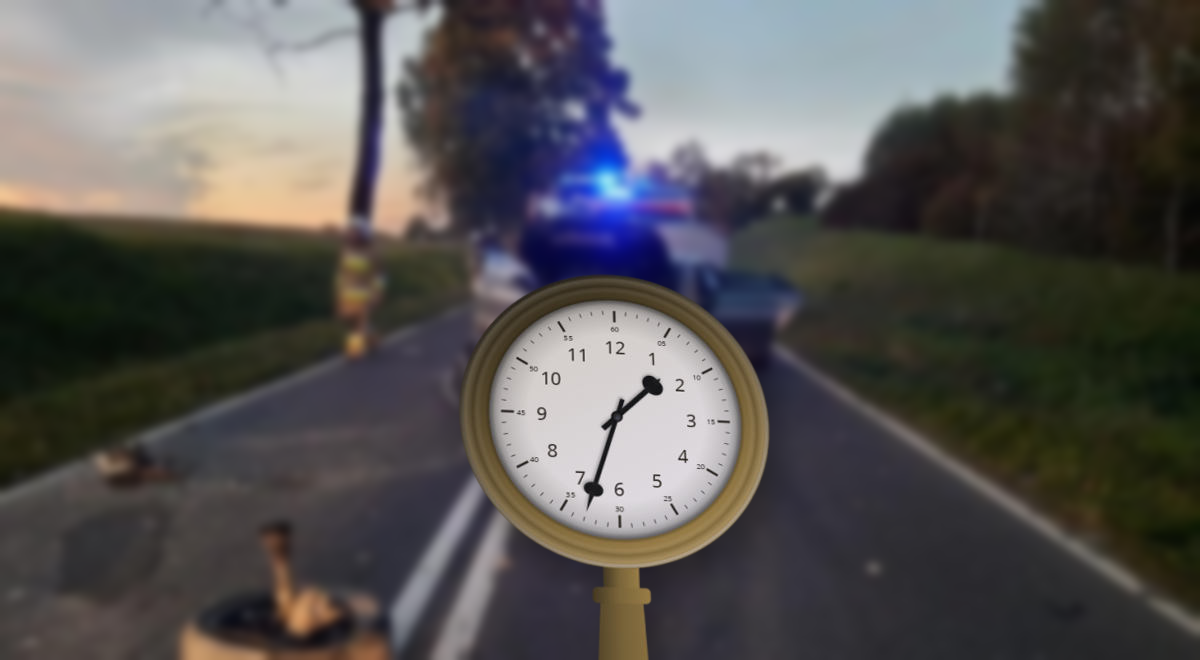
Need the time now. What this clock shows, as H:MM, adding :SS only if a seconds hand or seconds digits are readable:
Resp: 1:33
